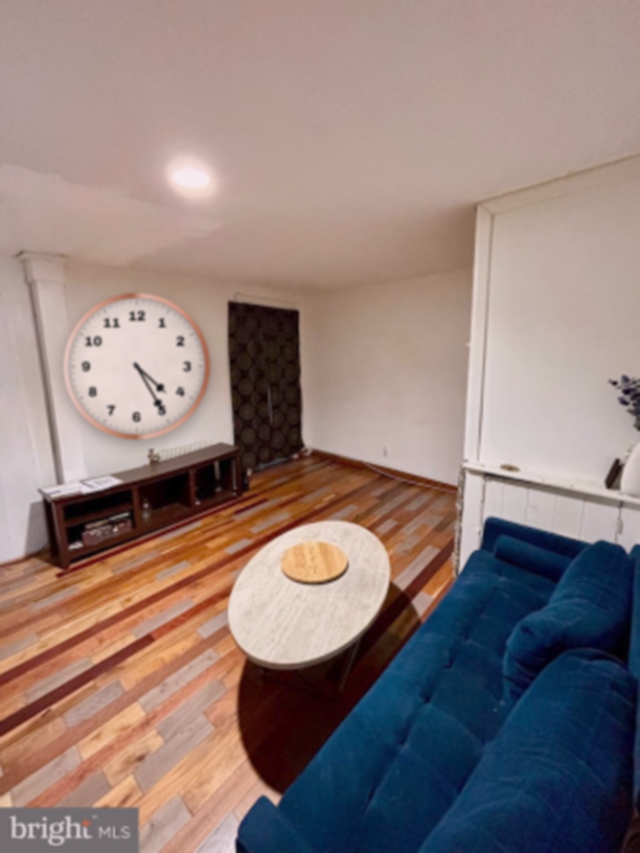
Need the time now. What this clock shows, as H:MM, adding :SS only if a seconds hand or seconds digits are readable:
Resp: 4:25
